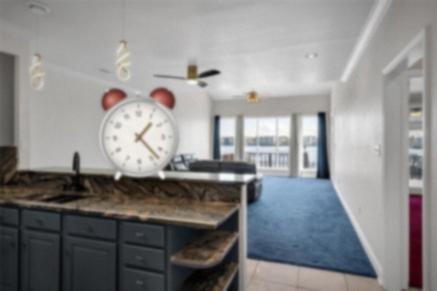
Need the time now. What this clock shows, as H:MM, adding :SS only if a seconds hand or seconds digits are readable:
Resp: 1:23
